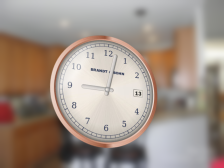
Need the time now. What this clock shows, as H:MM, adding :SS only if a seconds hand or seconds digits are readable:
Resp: 9:02
